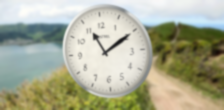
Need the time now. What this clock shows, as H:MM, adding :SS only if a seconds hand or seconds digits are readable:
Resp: 11:10
